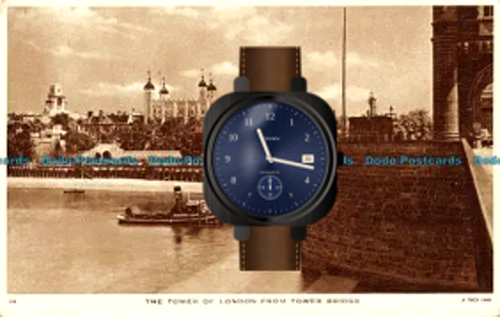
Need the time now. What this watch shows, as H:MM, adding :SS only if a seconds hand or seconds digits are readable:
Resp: 11:17
